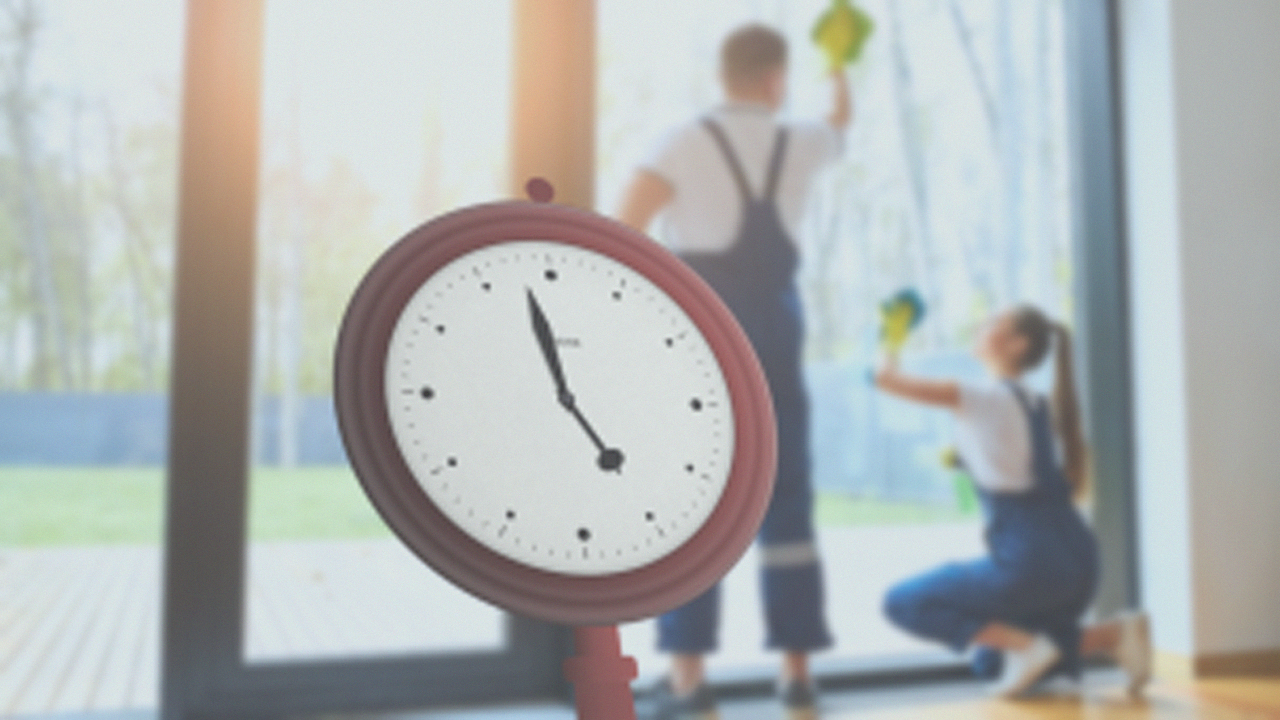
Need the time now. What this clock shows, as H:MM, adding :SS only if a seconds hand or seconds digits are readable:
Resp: 4:58
